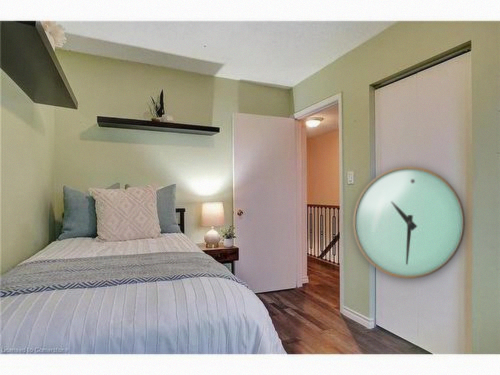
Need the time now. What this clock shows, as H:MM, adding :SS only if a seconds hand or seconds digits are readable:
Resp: 10:30
